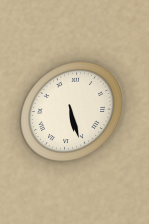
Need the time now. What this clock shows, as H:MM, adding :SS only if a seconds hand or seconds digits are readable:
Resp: 5:26
